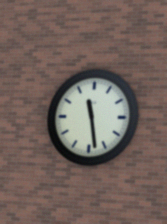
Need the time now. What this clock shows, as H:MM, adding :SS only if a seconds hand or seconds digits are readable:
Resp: 11:28
